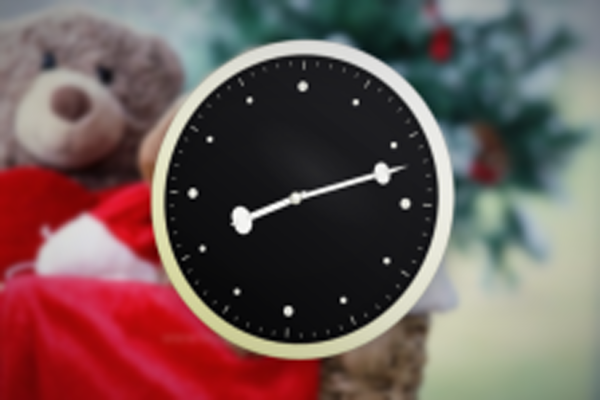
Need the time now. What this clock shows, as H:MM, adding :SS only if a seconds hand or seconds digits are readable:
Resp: 8:12
